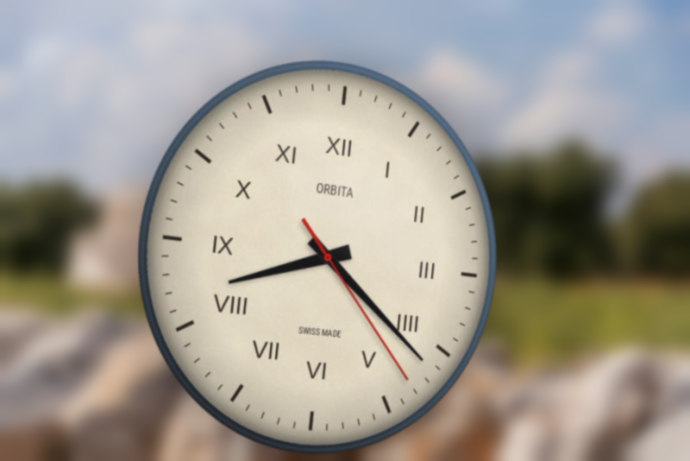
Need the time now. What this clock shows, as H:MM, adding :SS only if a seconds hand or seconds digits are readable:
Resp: 8:21:23
